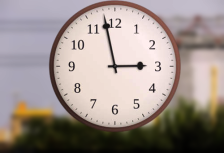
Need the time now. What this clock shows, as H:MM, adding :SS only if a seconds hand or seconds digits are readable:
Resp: 2:58
